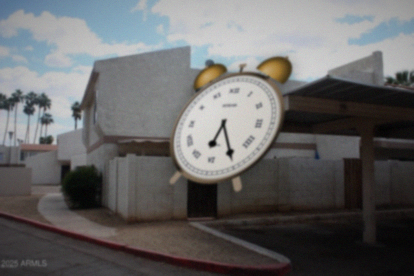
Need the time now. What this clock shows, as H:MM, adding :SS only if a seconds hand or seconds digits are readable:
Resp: 6:25
